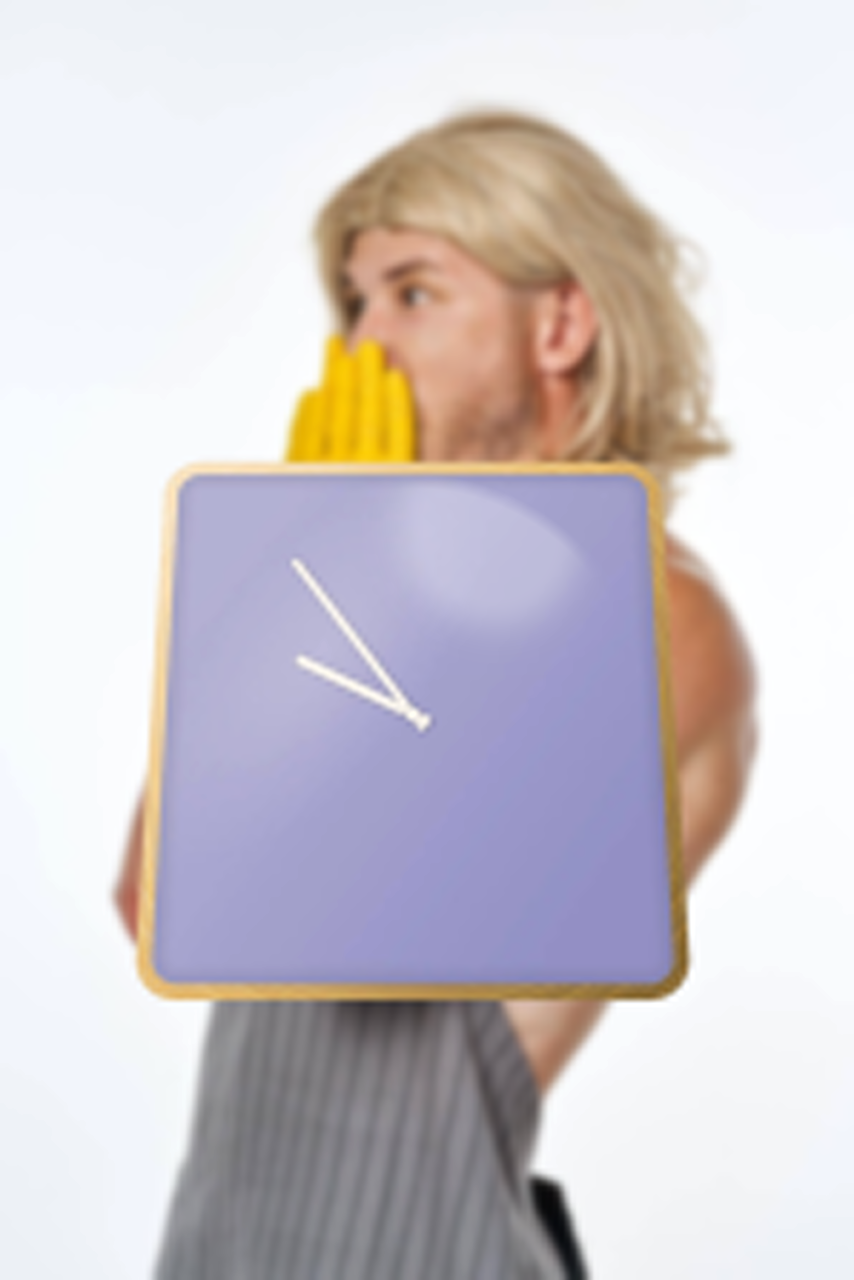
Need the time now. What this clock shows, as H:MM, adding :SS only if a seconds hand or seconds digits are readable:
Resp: 9:54
